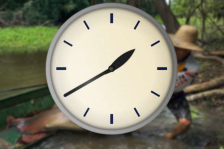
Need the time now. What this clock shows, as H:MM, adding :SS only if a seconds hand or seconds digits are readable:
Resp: 1:40
